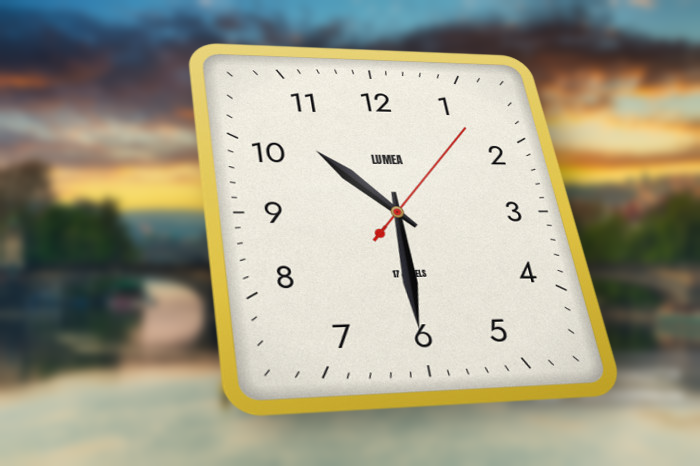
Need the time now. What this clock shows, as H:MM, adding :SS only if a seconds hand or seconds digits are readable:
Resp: 10:30:07
